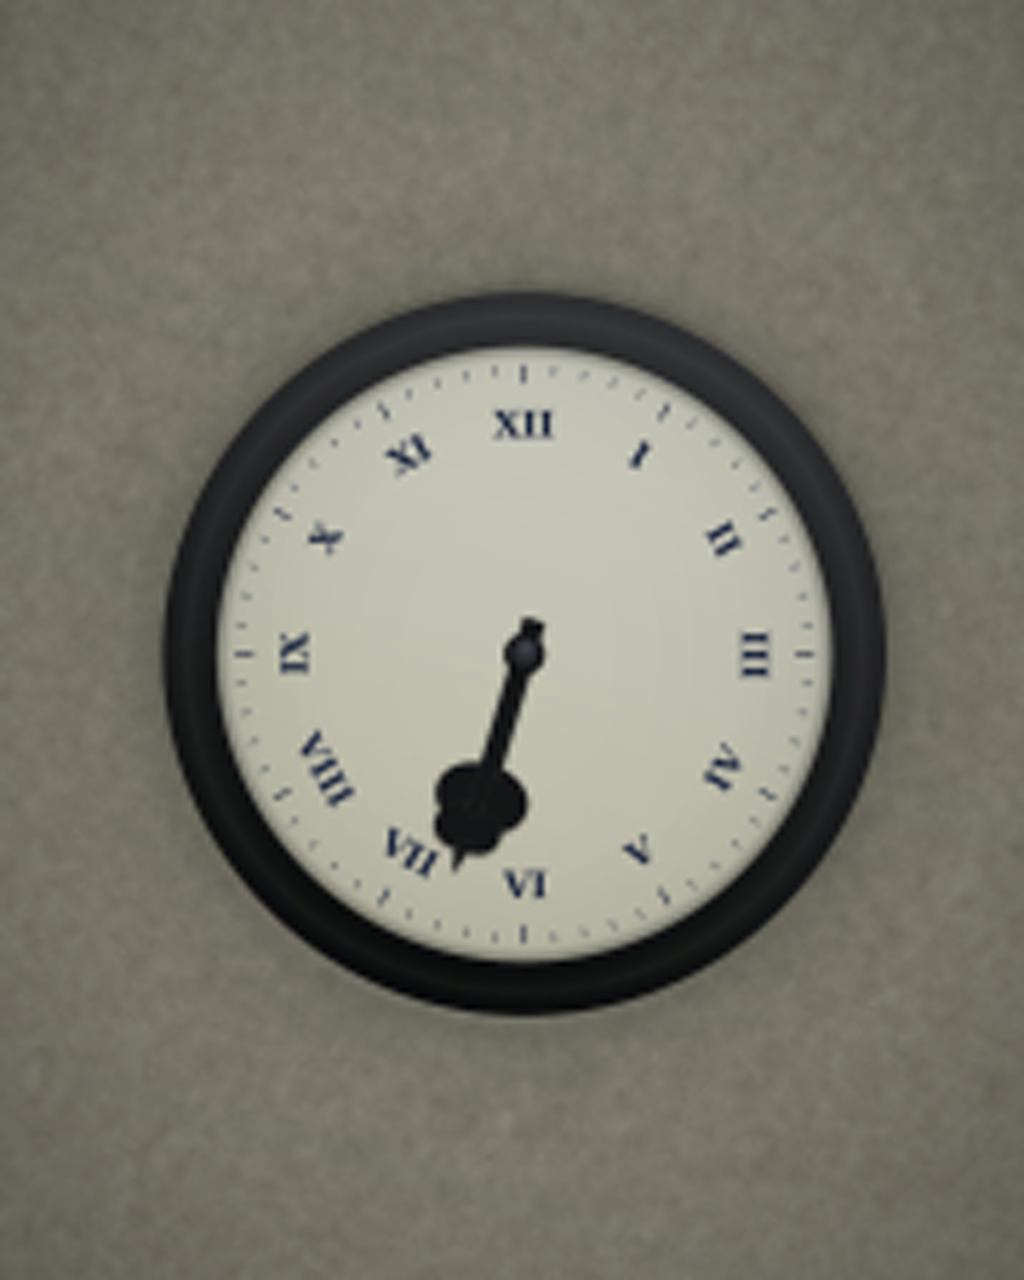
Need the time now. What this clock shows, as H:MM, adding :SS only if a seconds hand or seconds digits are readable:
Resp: 6:33
